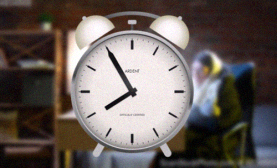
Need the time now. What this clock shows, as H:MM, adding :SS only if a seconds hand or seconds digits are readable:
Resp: 7:55
